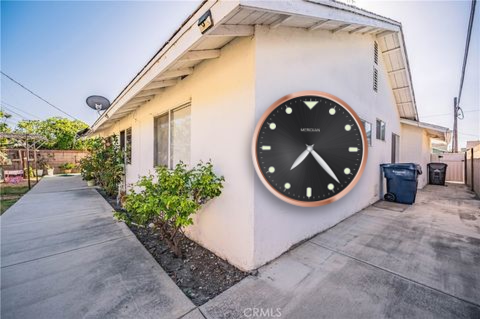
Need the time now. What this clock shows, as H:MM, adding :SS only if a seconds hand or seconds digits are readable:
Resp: 7:23
